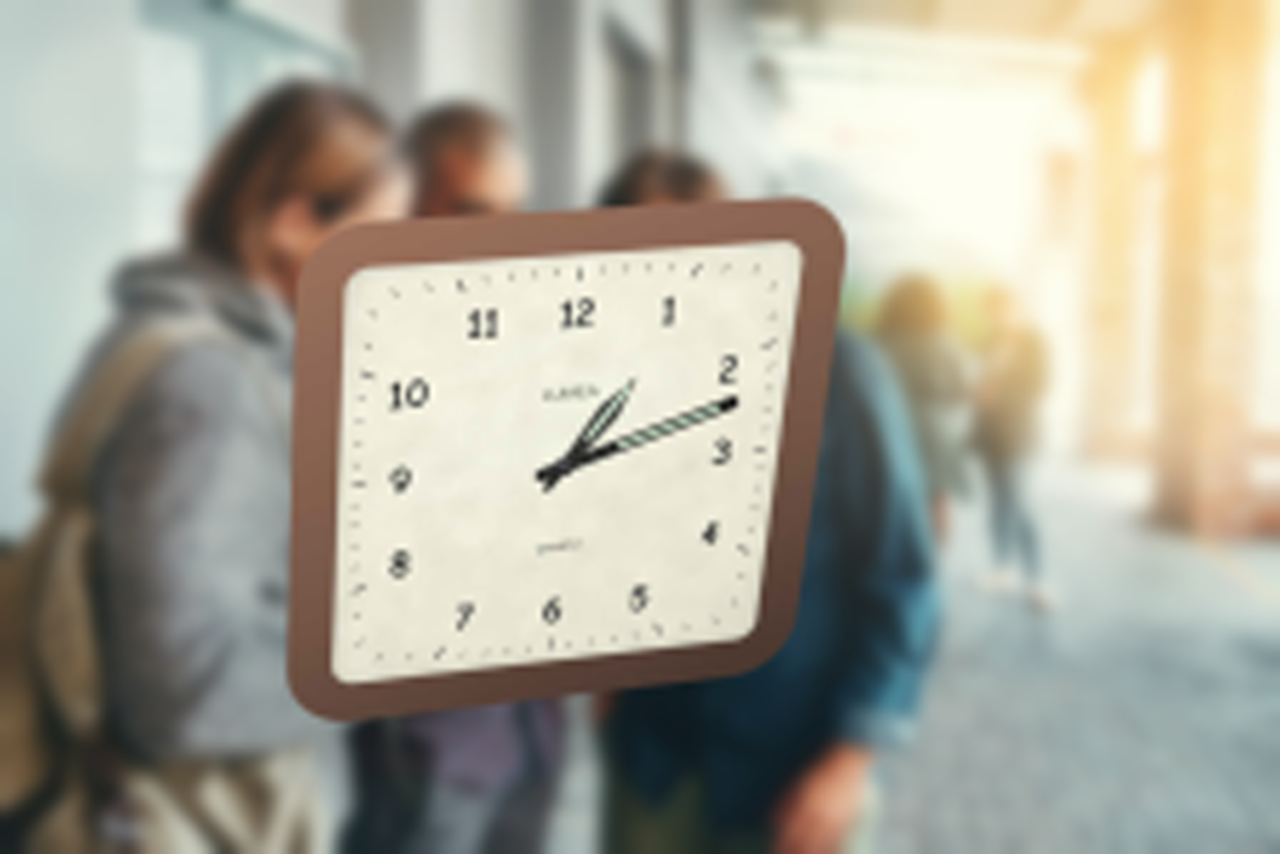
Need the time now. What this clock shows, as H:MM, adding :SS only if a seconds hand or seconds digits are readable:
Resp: 1:12
